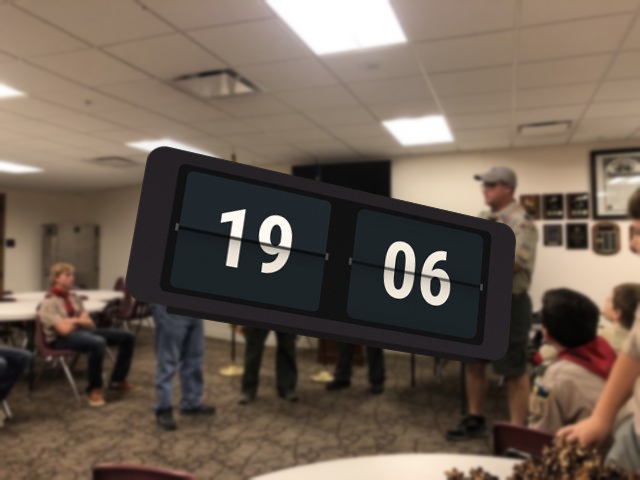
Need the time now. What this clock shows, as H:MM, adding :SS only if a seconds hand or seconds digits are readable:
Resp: 19:06
